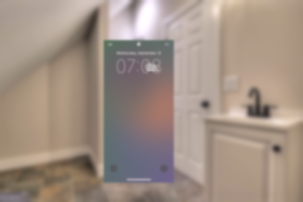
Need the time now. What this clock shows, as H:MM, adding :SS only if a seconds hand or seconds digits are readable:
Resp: 7:08
